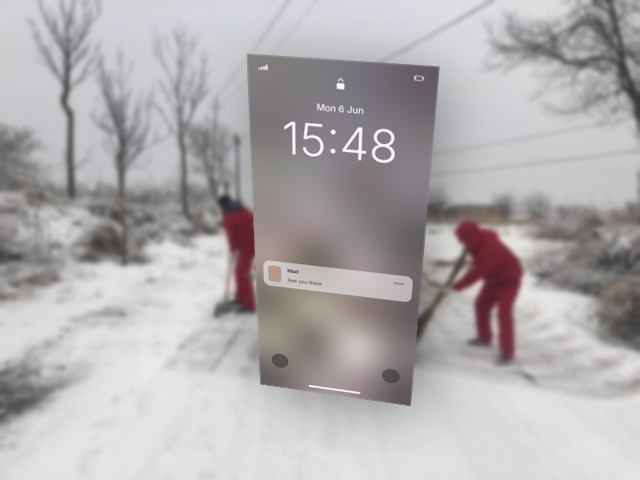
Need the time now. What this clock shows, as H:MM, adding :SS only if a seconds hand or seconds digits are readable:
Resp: 15:48
